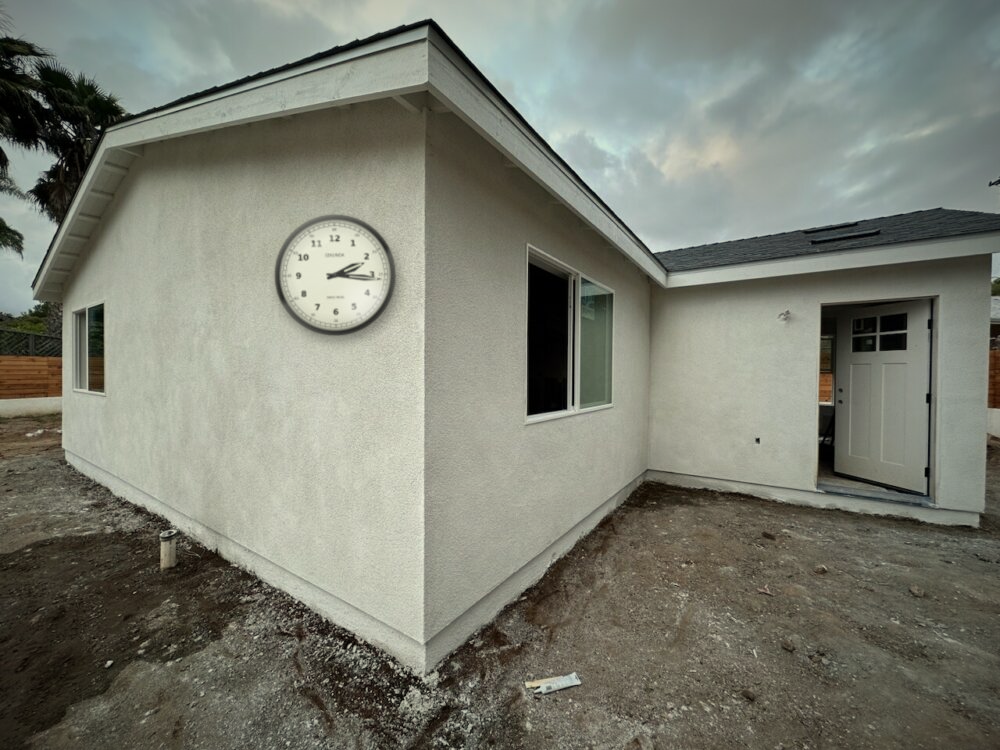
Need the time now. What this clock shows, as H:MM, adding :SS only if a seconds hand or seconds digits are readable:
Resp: 2:16
